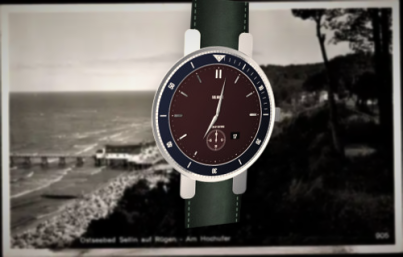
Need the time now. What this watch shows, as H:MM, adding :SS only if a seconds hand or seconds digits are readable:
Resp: 7:02
